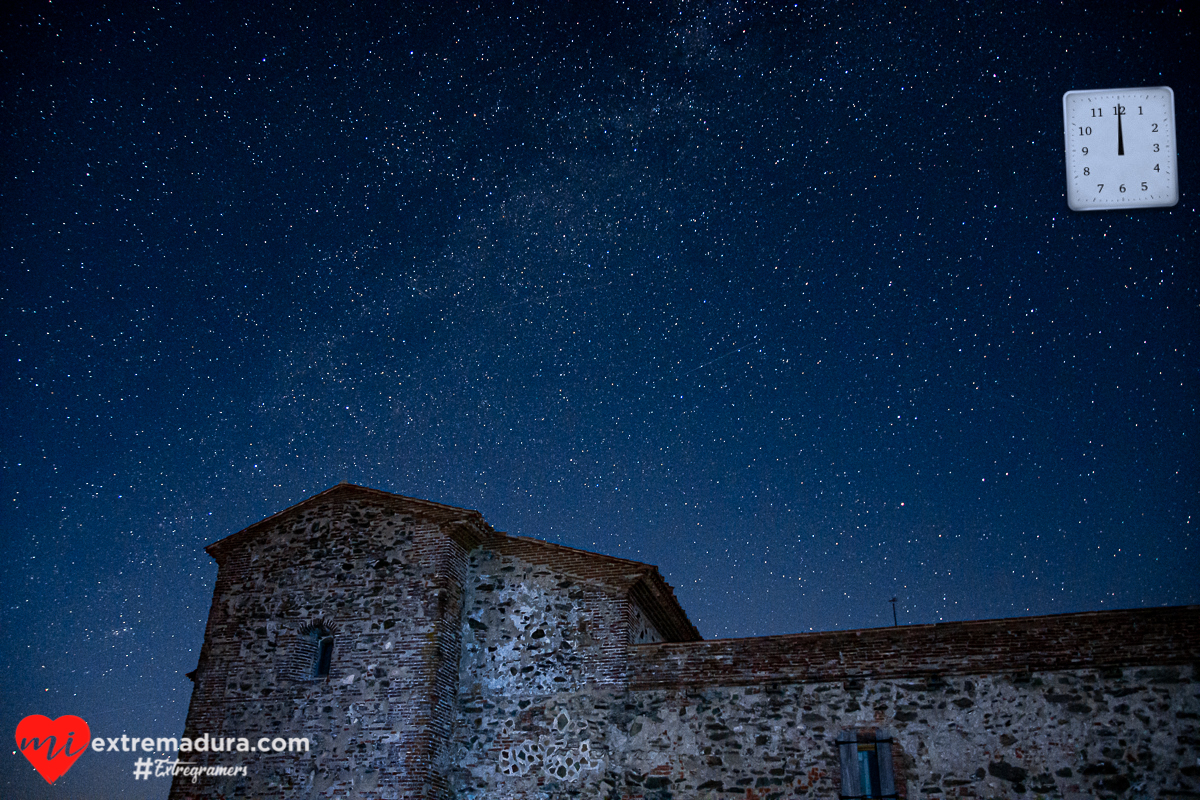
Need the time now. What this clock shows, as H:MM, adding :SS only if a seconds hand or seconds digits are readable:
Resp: 12:00
